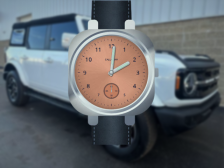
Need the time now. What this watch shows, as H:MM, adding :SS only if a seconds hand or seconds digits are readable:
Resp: 2:01
